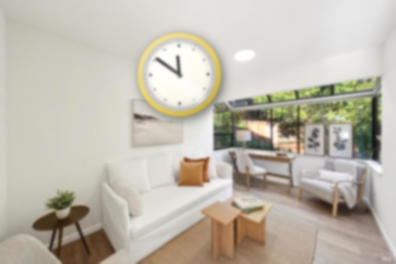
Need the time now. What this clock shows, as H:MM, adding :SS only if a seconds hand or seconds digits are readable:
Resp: 11:51
